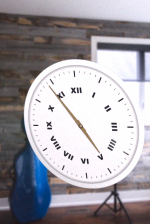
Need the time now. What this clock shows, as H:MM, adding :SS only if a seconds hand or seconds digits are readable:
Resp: 4:54
